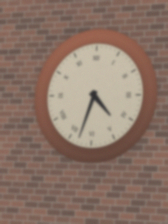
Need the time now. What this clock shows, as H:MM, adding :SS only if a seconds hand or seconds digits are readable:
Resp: 4:33
